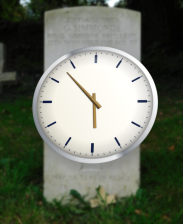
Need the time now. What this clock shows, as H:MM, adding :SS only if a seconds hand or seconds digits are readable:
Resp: 5:53
